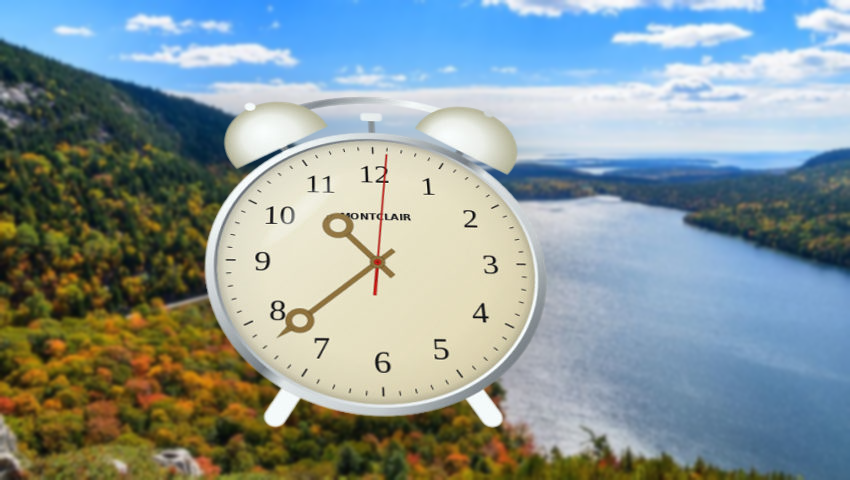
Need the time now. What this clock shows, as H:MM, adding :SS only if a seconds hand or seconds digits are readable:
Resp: 10:38:01
